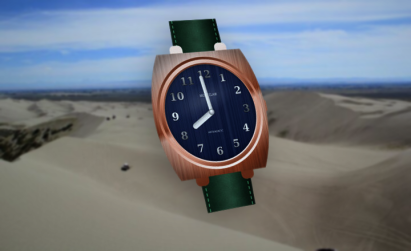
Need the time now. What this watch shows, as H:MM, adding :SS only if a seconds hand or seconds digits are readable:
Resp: 7:59
